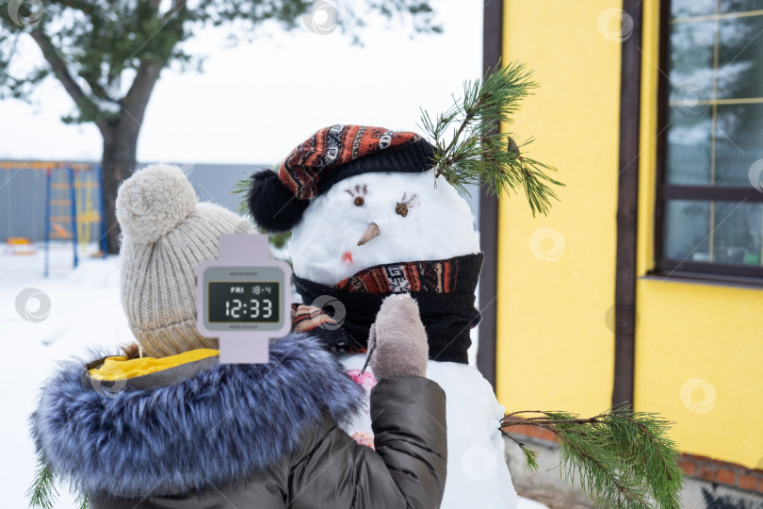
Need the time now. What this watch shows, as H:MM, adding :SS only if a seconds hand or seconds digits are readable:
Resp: 12:33
